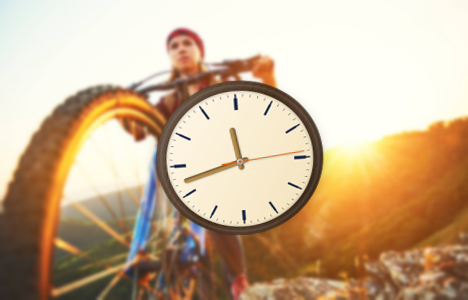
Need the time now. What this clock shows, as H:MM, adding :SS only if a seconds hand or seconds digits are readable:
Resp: 11:42:14
